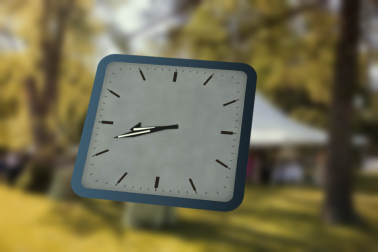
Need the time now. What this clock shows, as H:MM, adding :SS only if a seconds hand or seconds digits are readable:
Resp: 8:42
